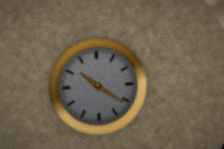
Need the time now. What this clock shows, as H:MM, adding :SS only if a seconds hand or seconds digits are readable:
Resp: 10:21
